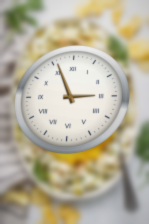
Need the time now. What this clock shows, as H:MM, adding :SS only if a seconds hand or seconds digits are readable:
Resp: 2:56
